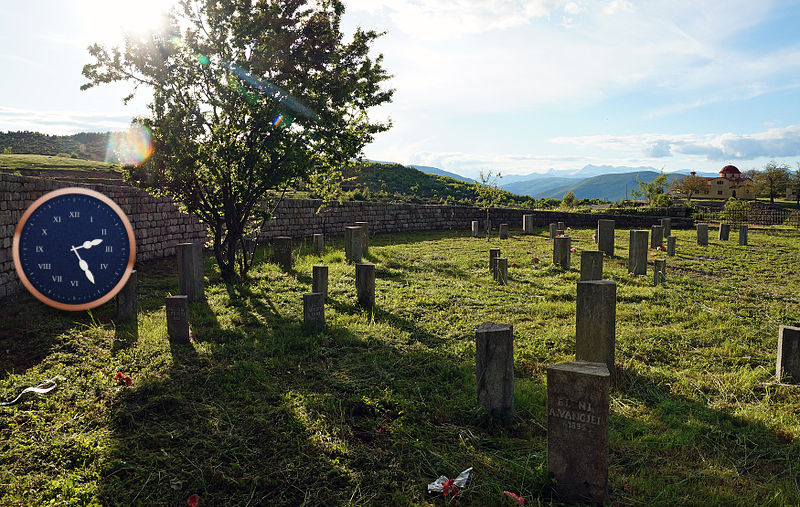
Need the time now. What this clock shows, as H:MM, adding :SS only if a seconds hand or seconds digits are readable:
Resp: 2:25
